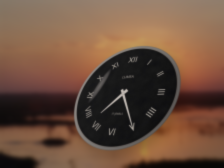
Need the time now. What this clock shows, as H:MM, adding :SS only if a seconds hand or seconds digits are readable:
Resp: 7:25
